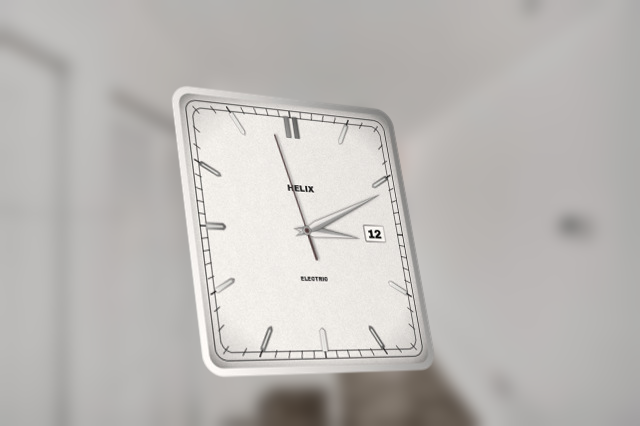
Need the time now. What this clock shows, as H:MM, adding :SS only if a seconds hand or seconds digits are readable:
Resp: 3:10:58
